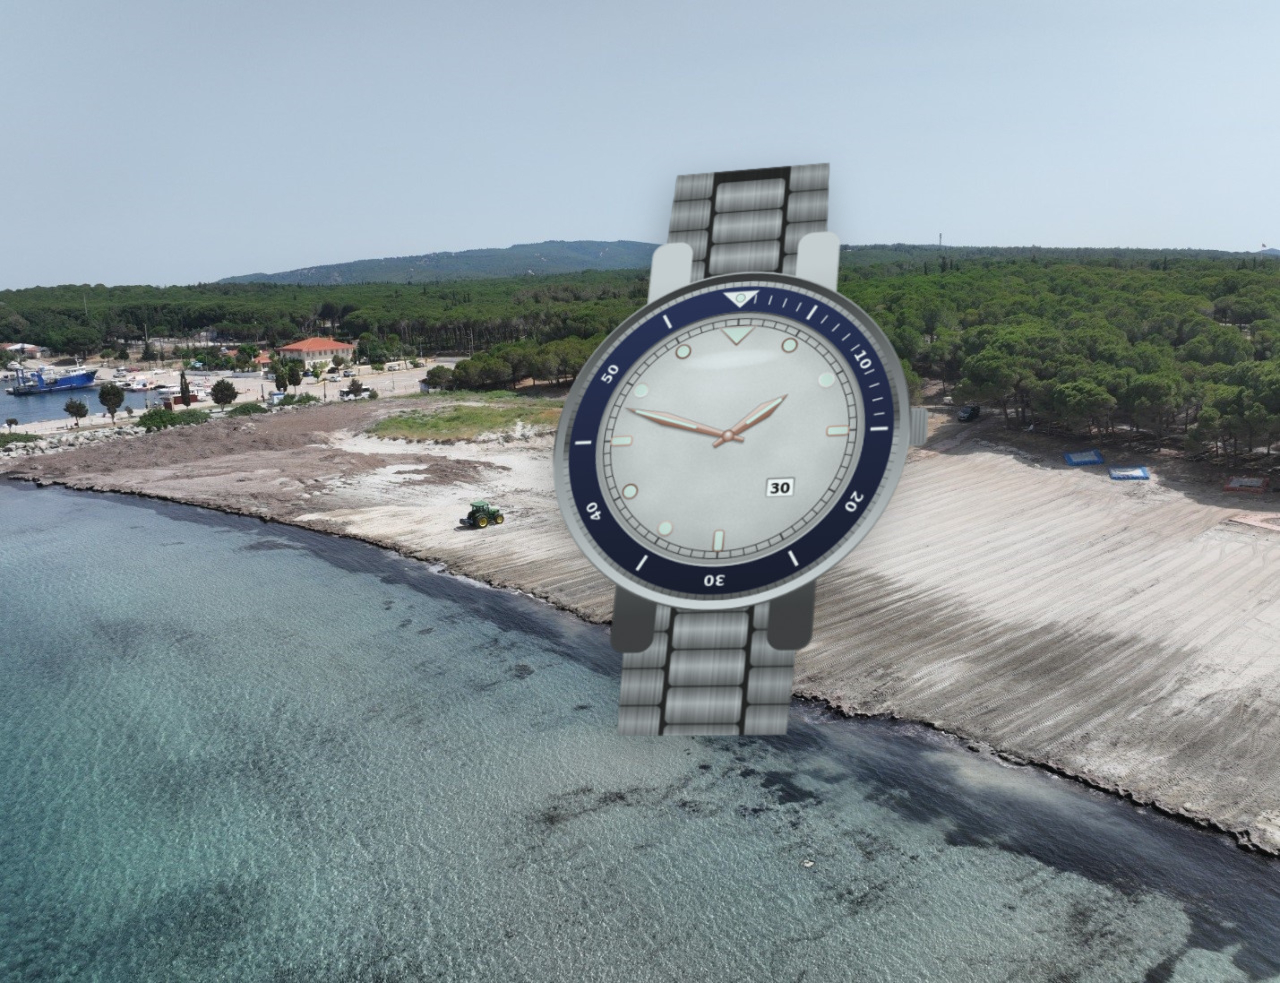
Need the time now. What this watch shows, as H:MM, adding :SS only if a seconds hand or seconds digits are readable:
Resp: 1:48
